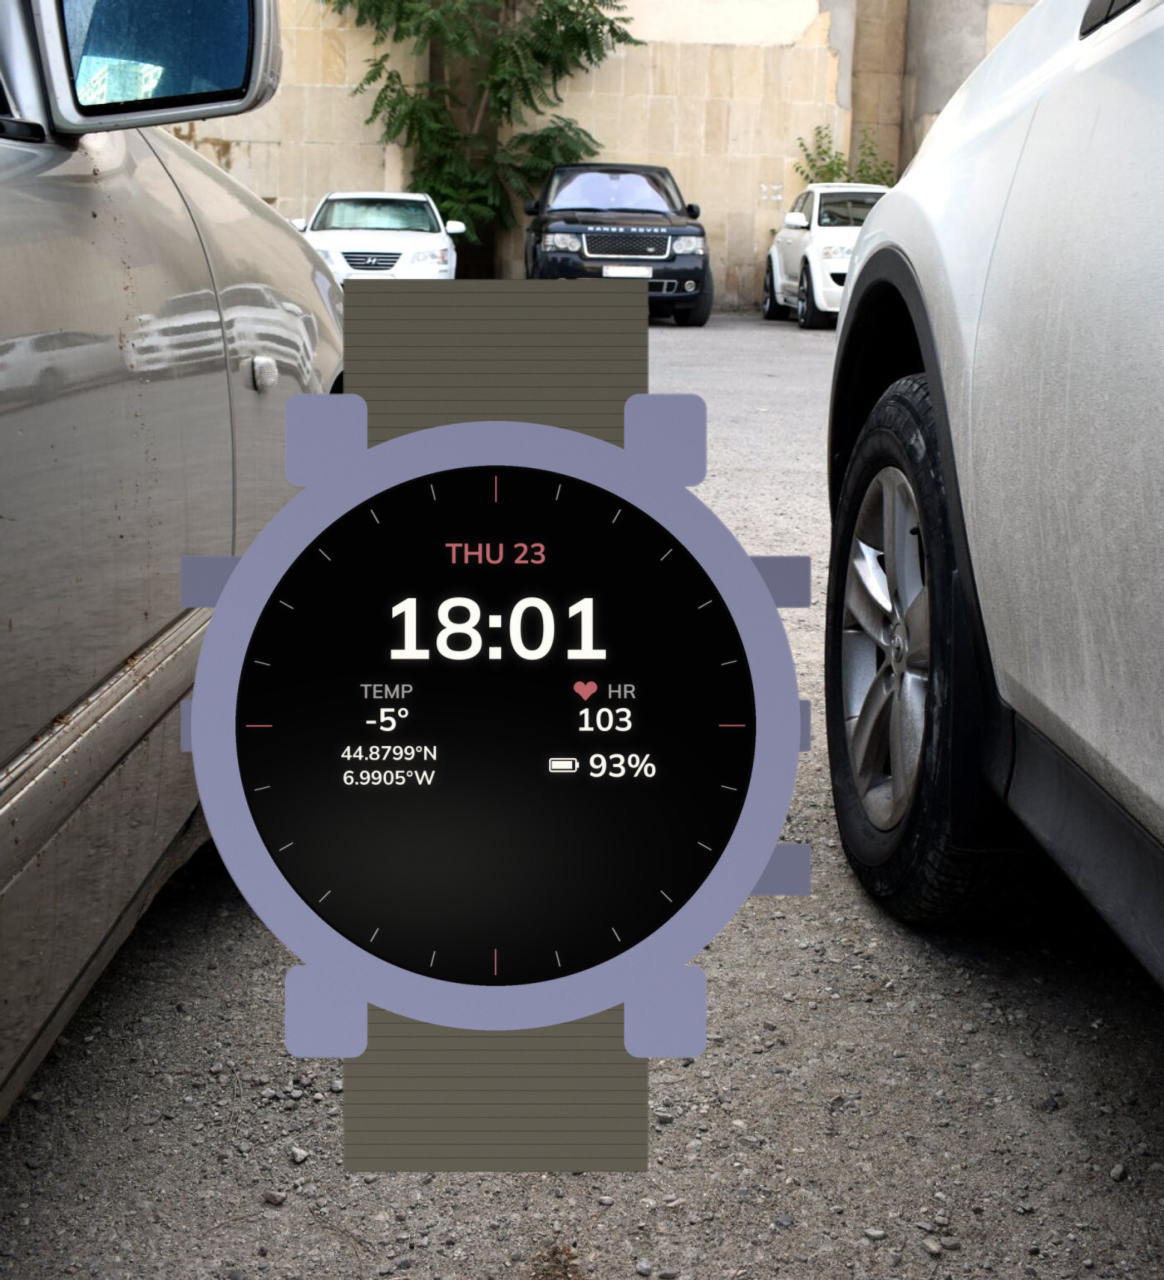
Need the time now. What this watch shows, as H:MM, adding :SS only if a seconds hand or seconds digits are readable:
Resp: 18:01
